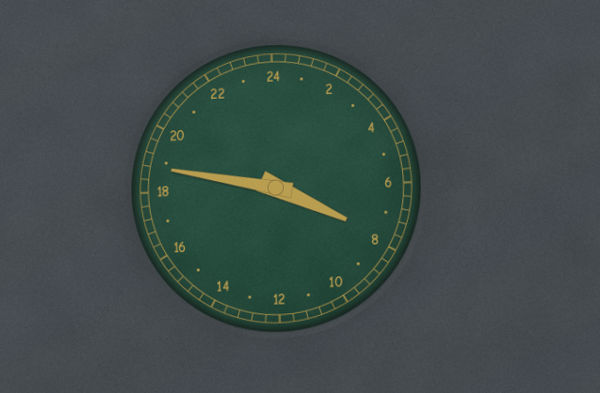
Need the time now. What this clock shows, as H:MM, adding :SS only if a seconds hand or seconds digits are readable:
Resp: 7:47
